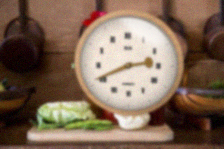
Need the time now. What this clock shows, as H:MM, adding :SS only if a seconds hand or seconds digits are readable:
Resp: 2:41
